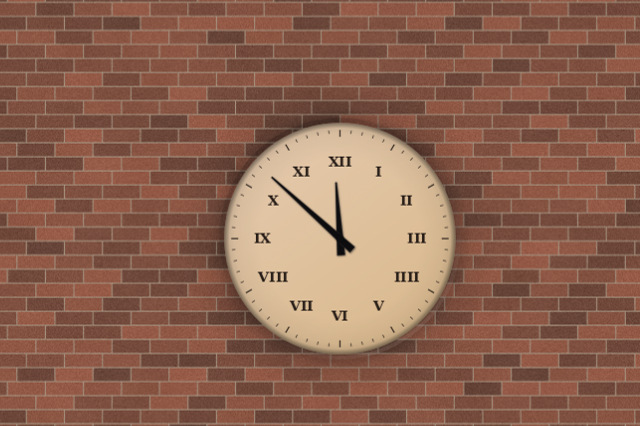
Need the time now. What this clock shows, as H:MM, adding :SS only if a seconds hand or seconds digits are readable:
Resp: 11:52
